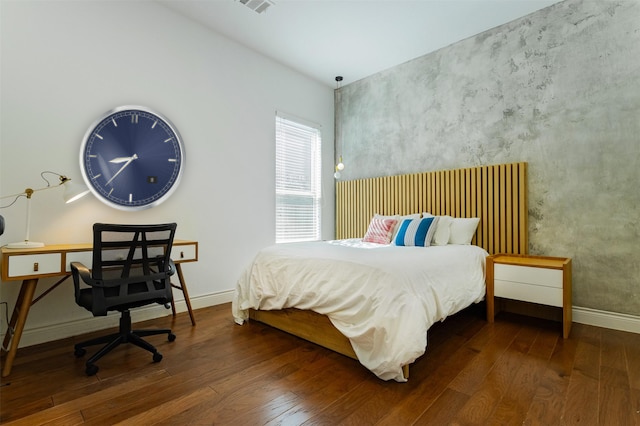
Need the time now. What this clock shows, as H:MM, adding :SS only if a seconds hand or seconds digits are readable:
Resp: 8:37
